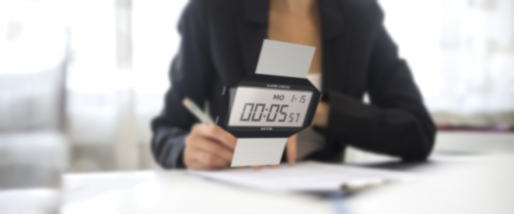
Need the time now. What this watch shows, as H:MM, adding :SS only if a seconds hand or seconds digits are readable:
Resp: 0:05
